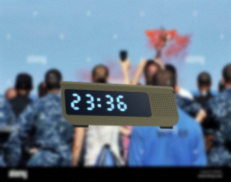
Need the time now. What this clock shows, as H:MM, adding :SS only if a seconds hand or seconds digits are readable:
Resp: 23:36
